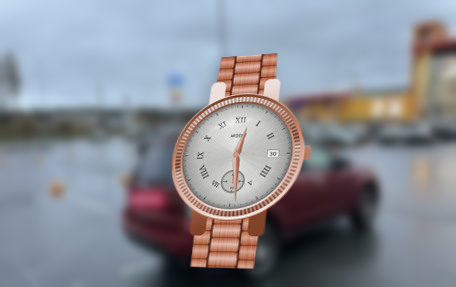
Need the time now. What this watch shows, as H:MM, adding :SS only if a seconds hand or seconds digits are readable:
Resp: 12:29
